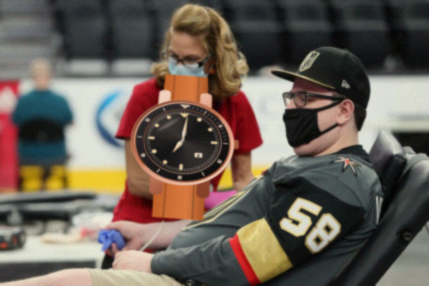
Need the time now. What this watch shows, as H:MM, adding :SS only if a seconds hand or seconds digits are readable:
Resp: 7:01
